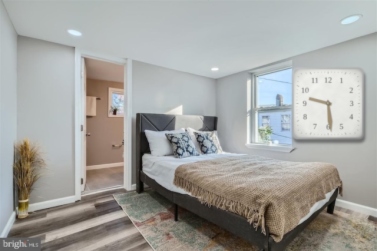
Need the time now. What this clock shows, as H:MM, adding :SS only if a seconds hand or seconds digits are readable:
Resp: 9:29
